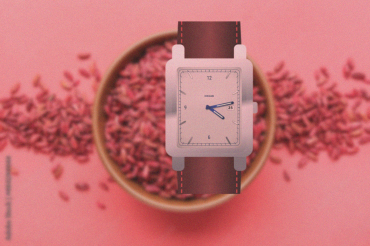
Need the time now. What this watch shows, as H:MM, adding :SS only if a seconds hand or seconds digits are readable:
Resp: 4:13
